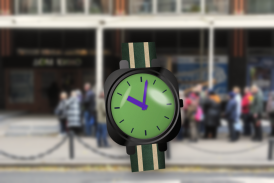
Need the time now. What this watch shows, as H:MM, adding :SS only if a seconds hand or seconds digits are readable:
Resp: 10:02
